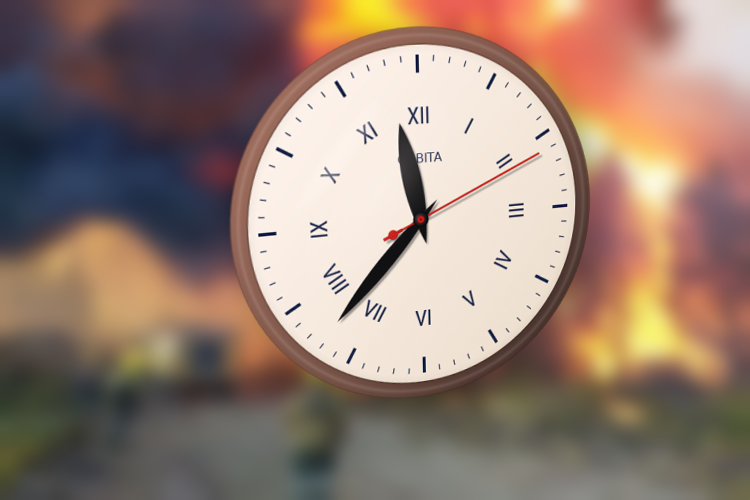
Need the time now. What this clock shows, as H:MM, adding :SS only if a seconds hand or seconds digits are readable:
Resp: 11:37:11
